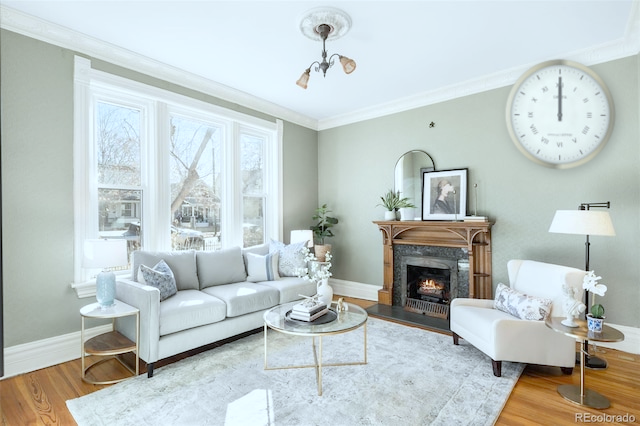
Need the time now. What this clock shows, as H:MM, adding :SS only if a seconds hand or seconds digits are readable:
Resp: 12:00
